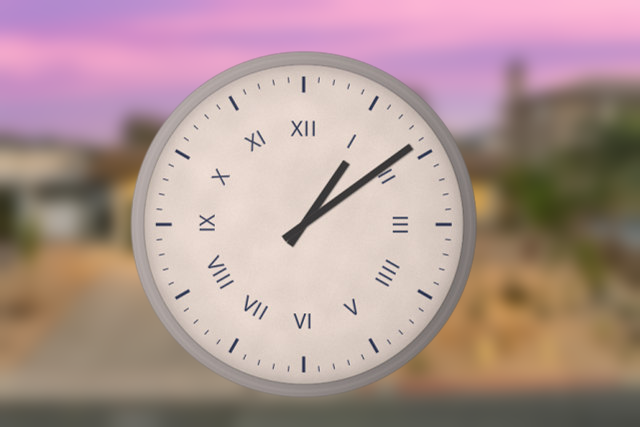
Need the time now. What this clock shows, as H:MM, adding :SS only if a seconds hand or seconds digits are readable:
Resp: 1:09
